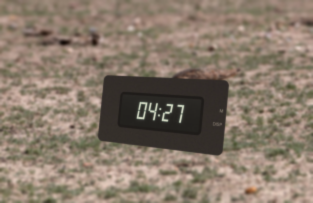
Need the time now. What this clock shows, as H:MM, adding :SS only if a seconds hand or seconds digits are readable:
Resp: 4:27
